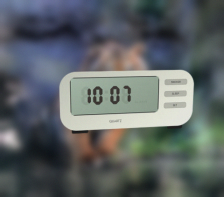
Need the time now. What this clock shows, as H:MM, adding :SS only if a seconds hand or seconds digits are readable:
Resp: 10:07
